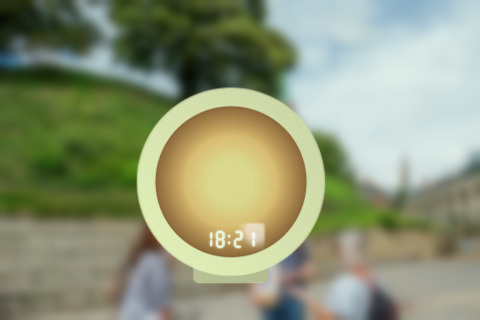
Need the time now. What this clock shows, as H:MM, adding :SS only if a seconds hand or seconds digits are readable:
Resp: 18:21
